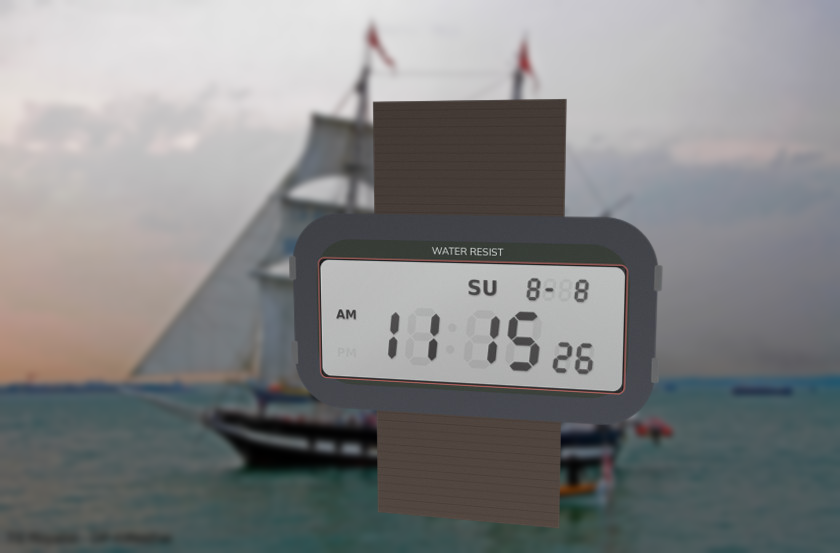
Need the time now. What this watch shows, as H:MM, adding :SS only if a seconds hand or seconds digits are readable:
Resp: 11:15:26
